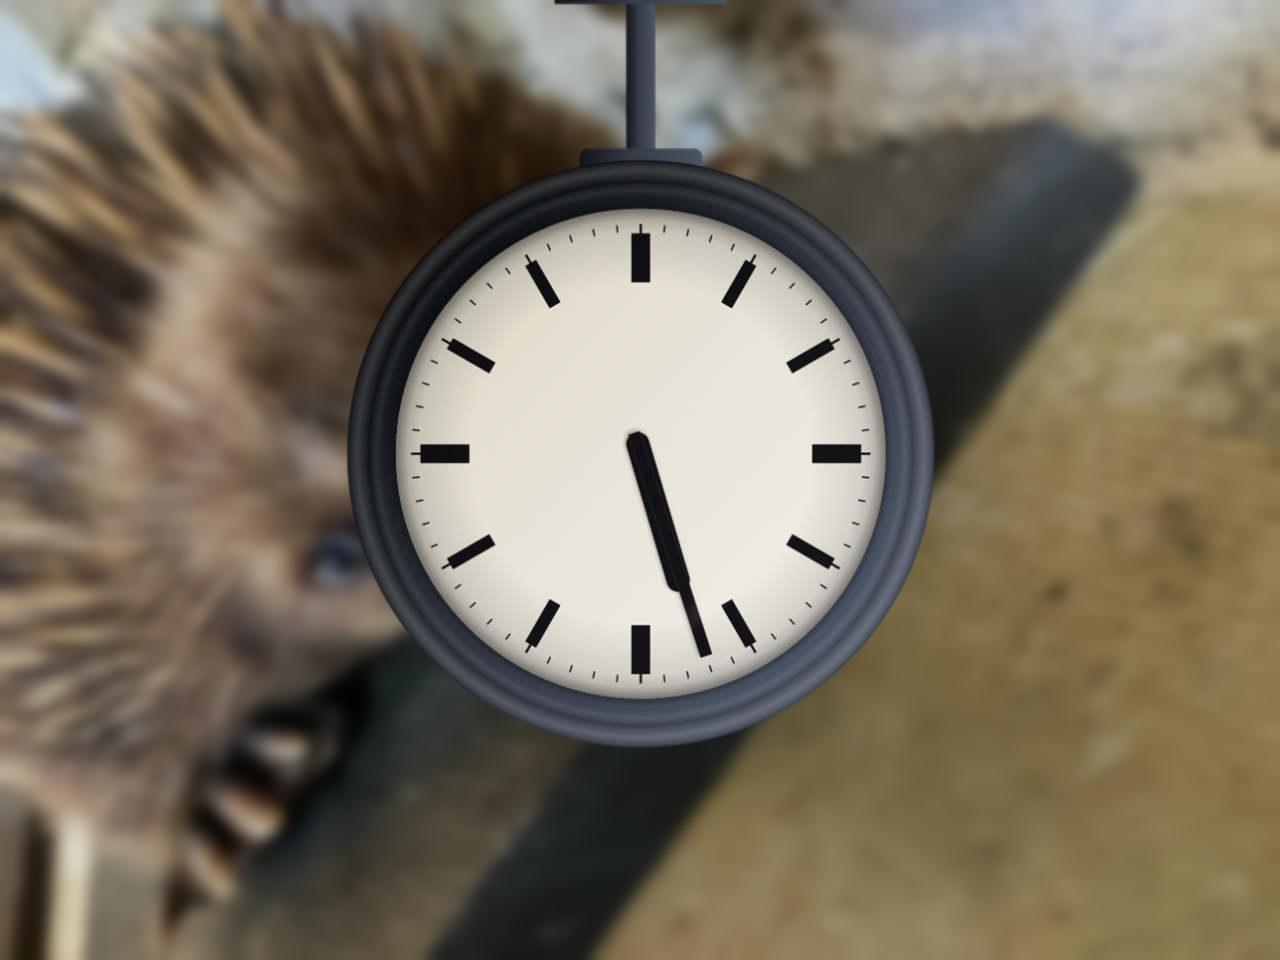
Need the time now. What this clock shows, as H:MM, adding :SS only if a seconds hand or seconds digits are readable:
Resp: 5:27
